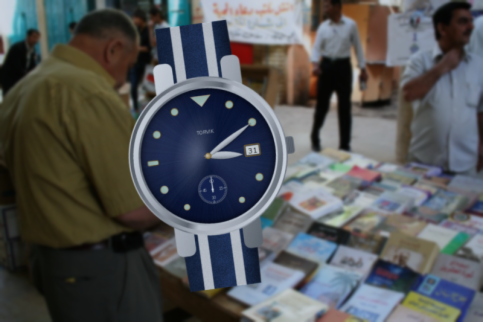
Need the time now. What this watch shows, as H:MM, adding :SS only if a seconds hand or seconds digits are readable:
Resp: 3:10
